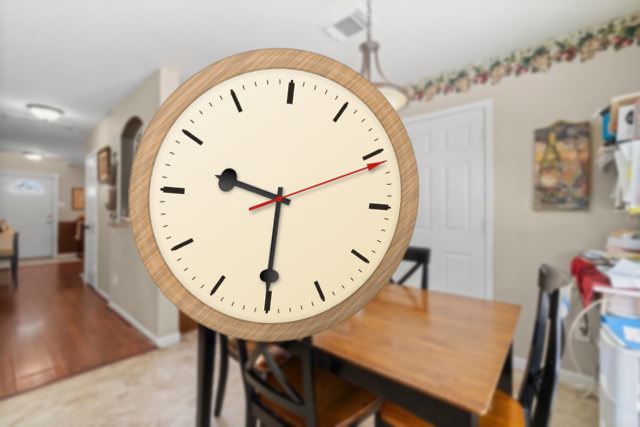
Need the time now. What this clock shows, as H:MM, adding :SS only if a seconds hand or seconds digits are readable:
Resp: 9:30:11
